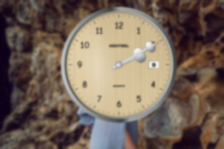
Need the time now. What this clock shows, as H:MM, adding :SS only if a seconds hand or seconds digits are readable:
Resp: 2:10
